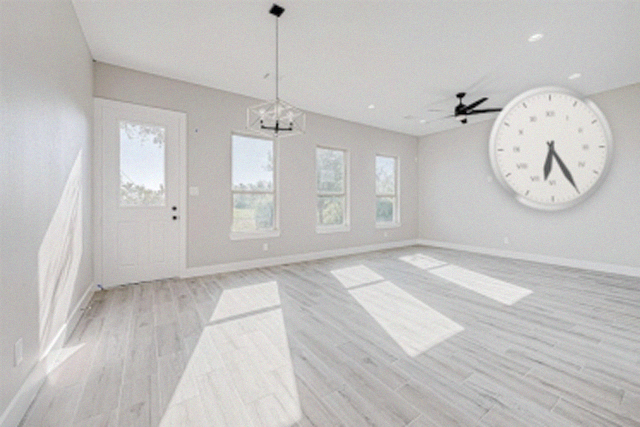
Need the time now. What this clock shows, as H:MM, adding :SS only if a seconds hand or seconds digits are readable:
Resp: 6:25
